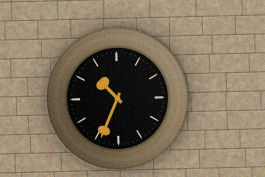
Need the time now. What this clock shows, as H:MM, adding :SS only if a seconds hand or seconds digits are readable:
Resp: 10:34
